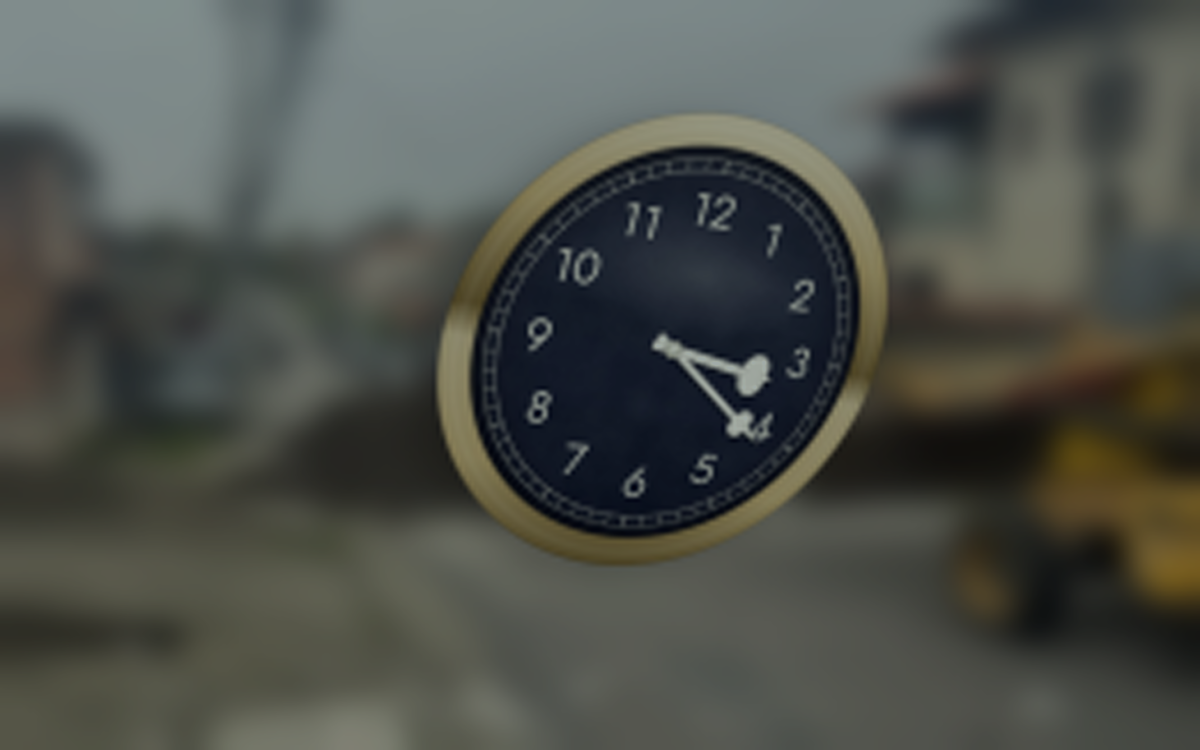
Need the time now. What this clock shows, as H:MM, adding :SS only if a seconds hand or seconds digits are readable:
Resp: 3:21
